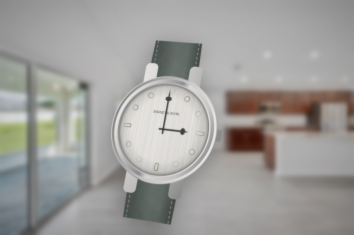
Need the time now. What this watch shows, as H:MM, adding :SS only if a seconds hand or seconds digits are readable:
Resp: 3:00
